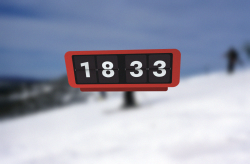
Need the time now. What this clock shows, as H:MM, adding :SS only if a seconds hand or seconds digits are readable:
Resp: 18:33
